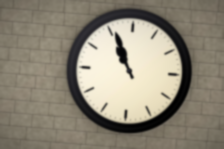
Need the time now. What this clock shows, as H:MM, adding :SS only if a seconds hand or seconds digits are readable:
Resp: 10:56
